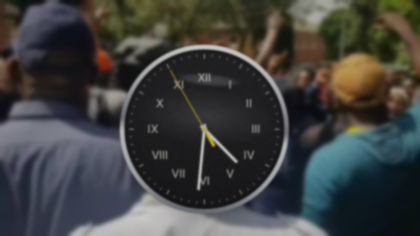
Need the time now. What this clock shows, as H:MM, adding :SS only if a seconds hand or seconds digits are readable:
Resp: 4:30:55
